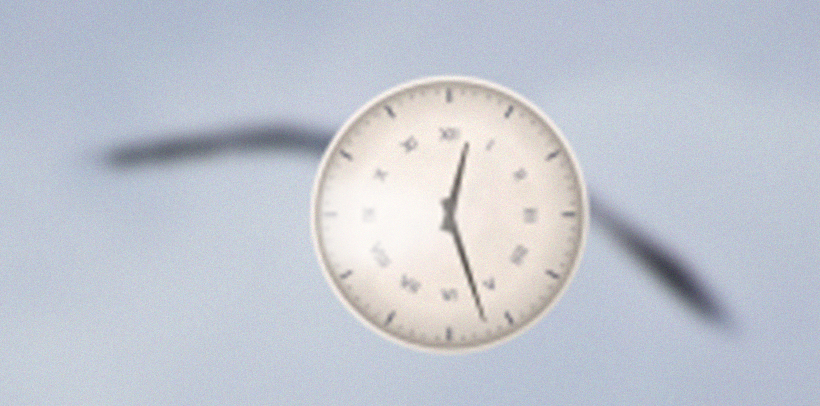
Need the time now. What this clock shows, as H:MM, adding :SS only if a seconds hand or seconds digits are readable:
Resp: 12:27
